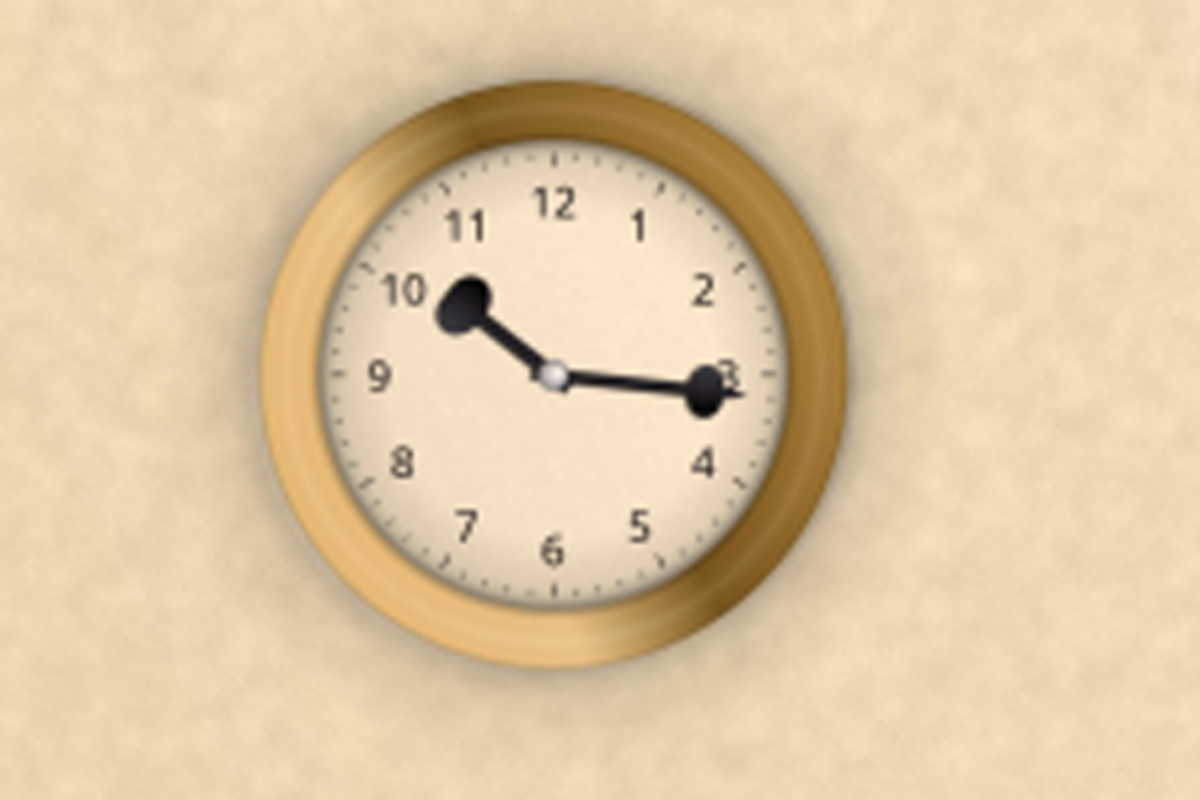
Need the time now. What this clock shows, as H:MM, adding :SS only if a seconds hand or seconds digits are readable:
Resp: 10:16
